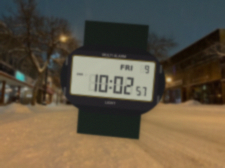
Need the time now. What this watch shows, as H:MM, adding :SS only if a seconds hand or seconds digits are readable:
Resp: 10:02
